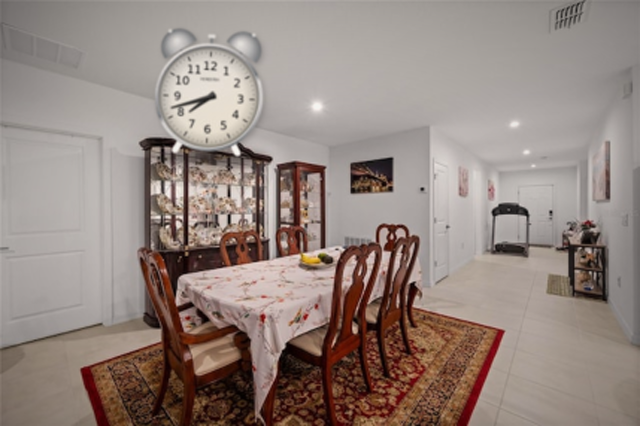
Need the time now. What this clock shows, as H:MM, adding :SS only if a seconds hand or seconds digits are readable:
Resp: 7:42
